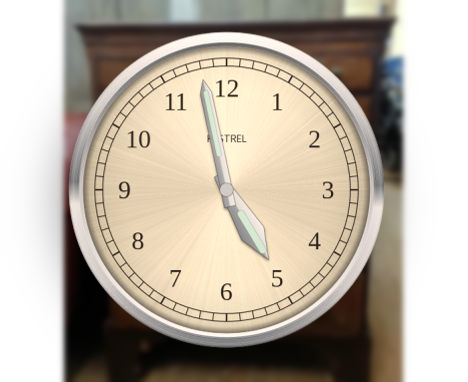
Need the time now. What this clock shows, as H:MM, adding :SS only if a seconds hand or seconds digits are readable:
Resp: 4:58
